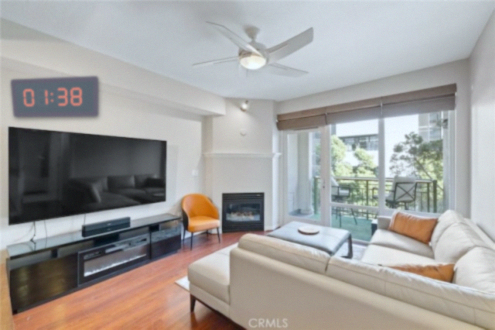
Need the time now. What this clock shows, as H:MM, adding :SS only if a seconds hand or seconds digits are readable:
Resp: 1:38
